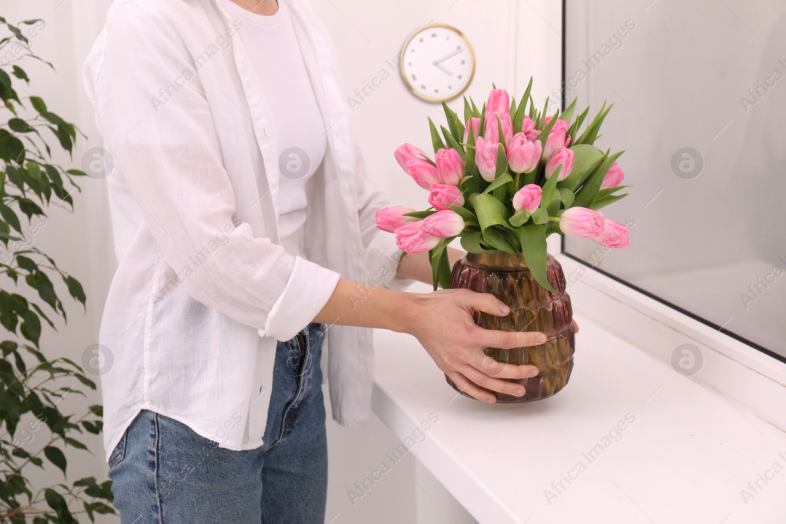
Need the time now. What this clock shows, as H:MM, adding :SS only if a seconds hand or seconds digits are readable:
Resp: 4:11
